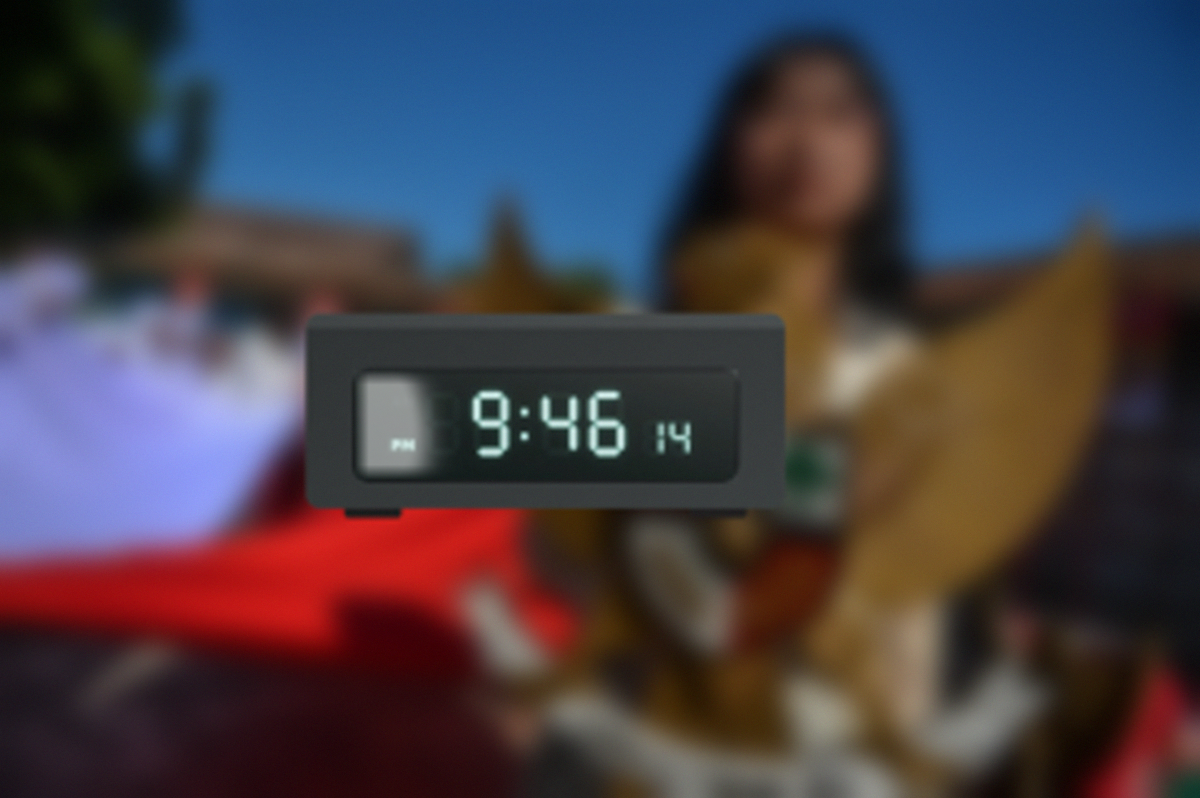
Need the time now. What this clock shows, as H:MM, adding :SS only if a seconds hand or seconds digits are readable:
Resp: 9:46:14
